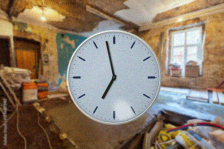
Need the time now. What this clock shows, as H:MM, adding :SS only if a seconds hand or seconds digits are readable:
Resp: 6:58
